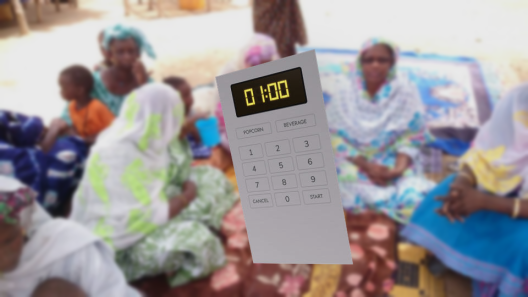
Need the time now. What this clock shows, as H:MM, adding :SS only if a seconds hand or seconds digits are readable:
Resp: 1:00
